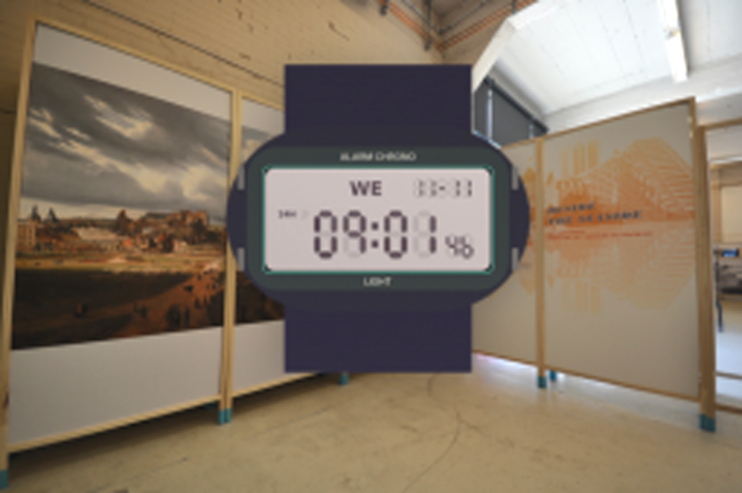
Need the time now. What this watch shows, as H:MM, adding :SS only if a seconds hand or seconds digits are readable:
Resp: 9:01:46
